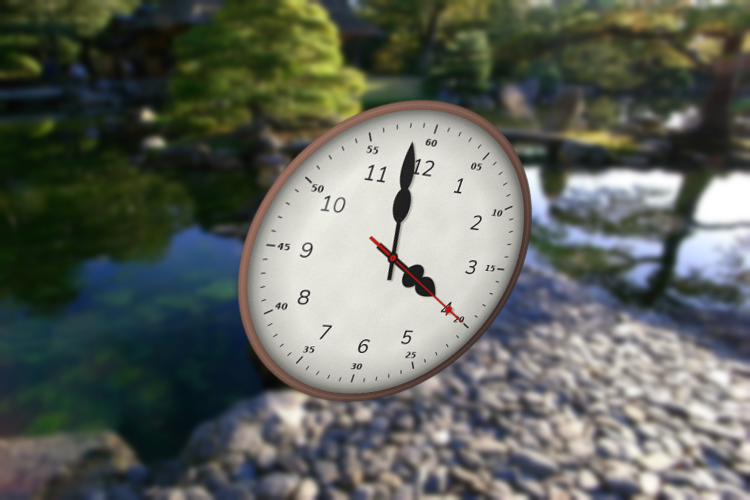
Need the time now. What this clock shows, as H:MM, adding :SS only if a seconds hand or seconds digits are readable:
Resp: 3:58:20
